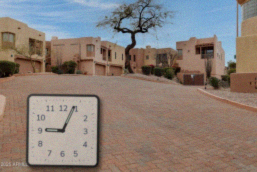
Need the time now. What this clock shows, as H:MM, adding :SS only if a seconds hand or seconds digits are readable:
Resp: 9:04
